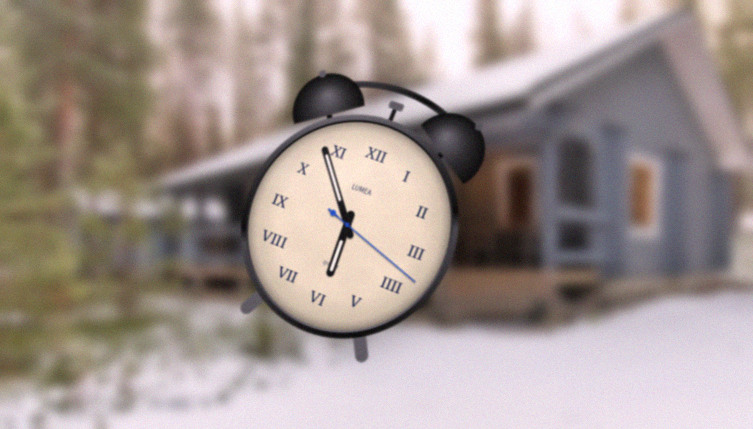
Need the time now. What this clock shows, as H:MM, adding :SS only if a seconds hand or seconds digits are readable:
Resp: 5:53:18
